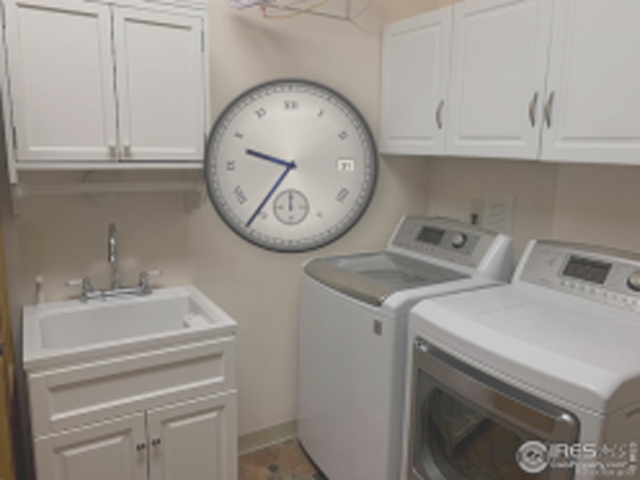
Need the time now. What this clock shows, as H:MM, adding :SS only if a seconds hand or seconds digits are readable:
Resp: 9:36
